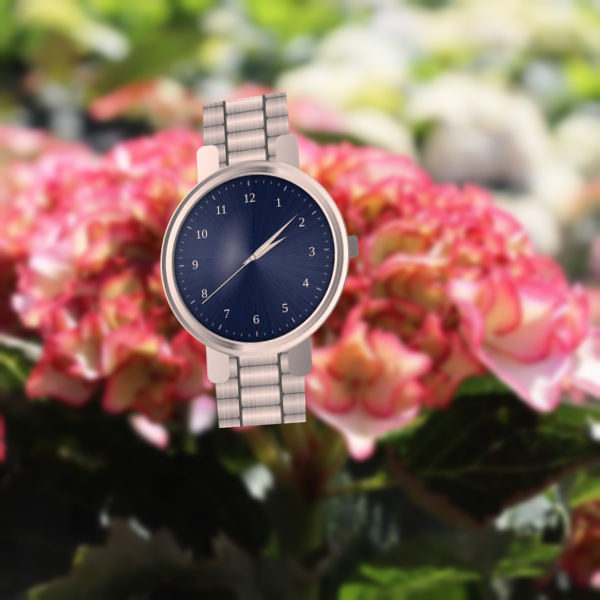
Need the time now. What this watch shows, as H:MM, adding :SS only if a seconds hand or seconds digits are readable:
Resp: 2:08:39
